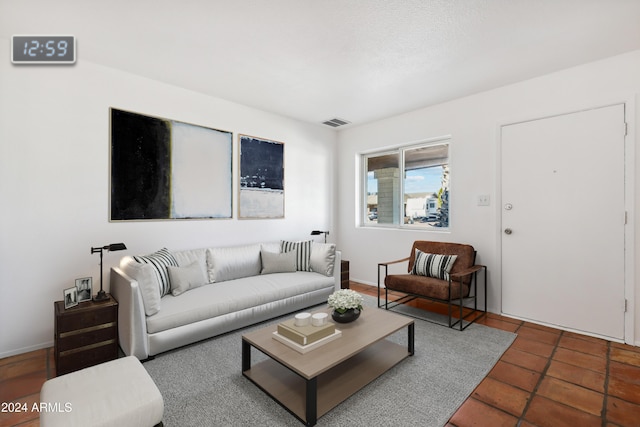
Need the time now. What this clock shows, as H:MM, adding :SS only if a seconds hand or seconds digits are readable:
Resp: 12:59
